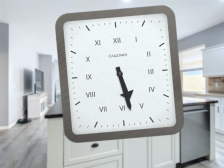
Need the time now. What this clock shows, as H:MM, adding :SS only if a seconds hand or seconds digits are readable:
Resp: 5:28
